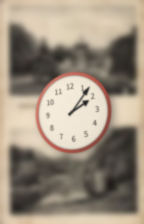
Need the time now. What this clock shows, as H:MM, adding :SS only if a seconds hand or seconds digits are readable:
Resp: 2:07
